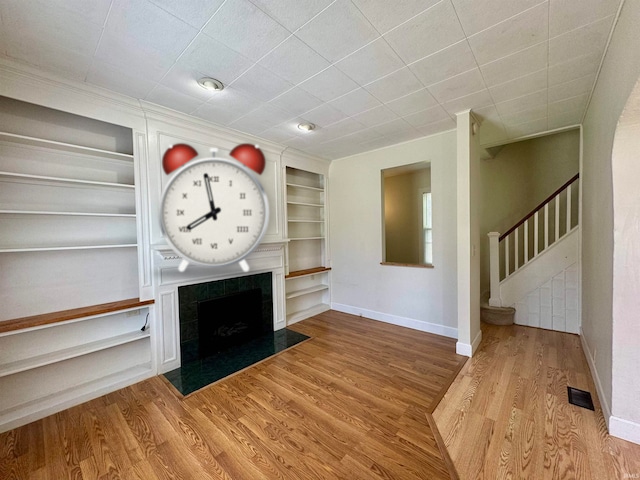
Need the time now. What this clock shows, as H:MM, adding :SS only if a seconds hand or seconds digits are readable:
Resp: 7:58
